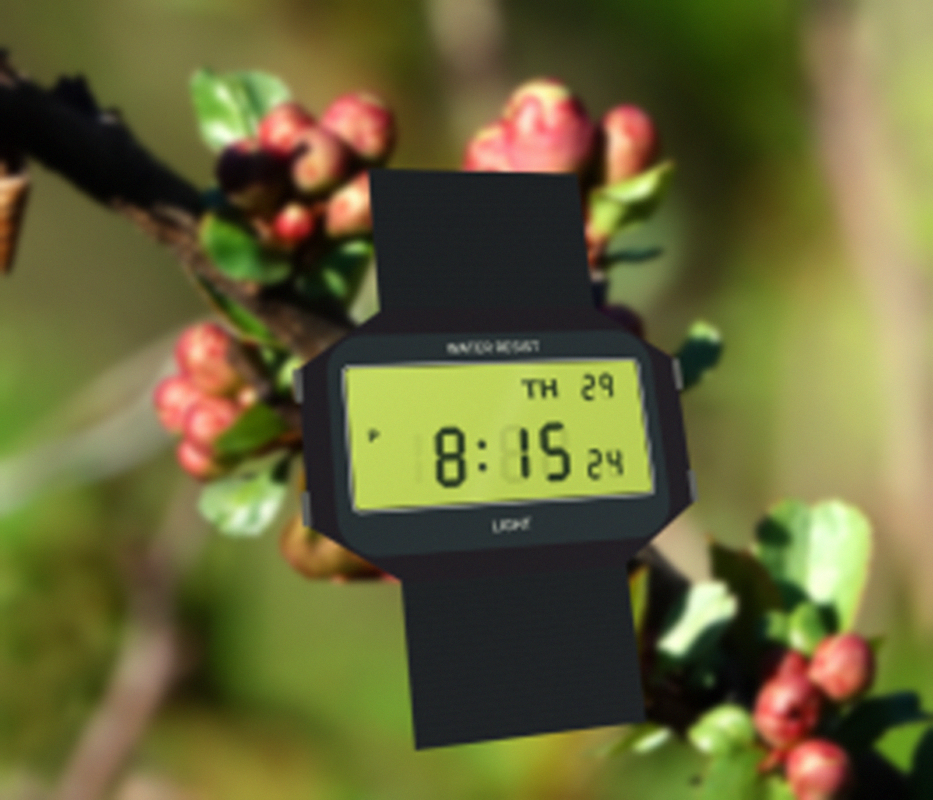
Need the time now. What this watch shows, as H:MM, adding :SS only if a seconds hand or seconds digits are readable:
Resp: 8:15:24
